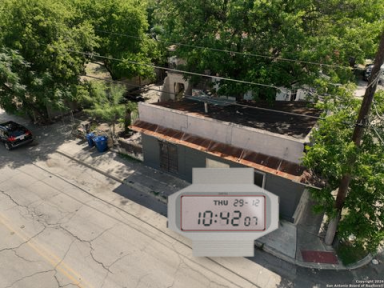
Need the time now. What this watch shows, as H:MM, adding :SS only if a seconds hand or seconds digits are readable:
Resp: 10:42:07
